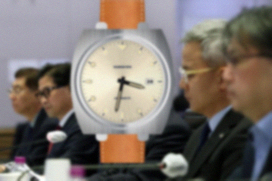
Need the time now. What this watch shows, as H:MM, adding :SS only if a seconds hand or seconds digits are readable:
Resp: 3:32
